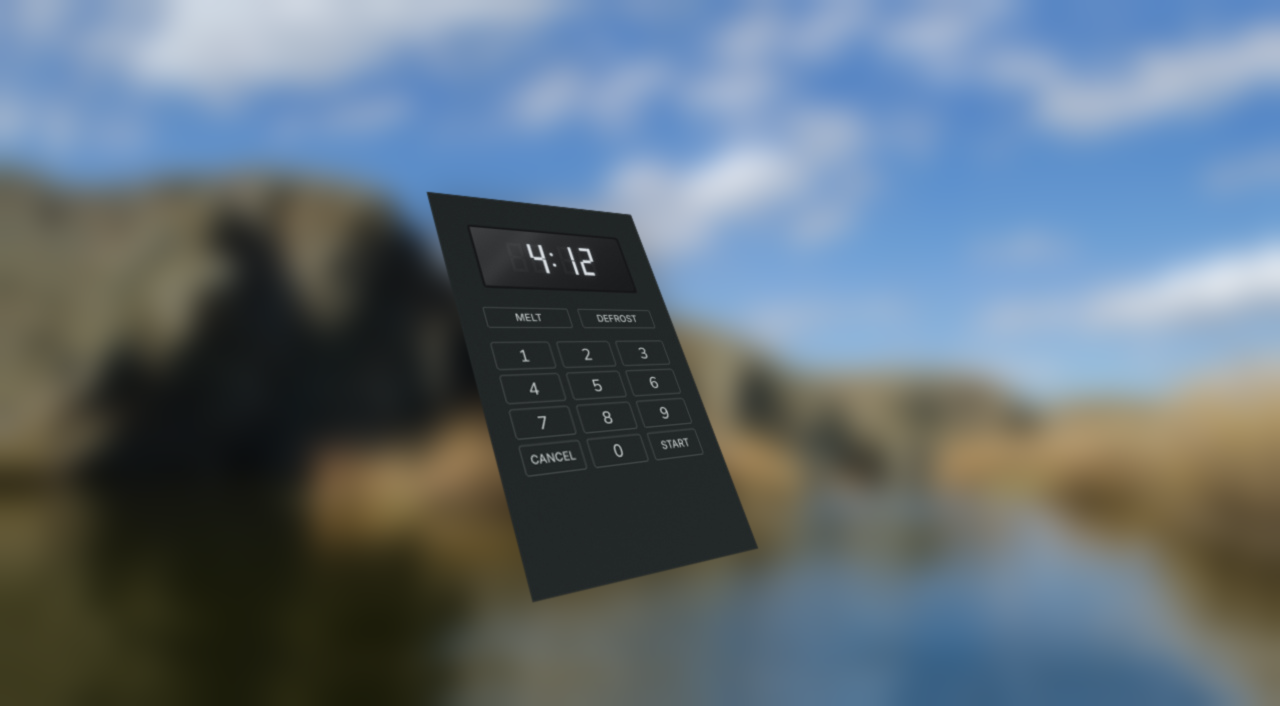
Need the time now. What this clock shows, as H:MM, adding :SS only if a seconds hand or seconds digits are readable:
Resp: 4:12
